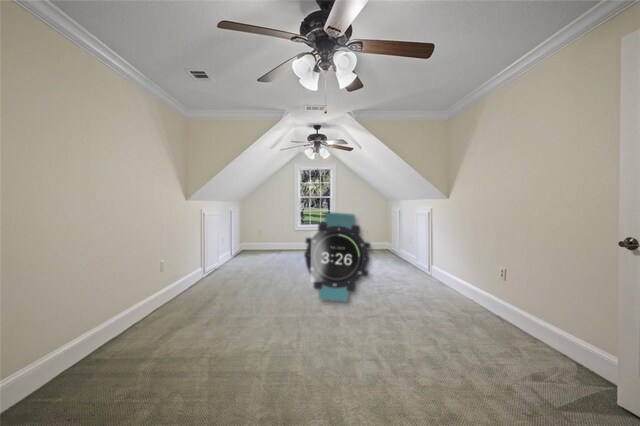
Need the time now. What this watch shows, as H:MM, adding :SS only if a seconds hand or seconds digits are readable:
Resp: 3:26
